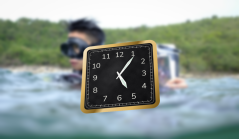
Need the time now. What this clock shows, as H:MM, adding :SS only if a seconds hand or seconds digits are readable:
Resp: 5:06
